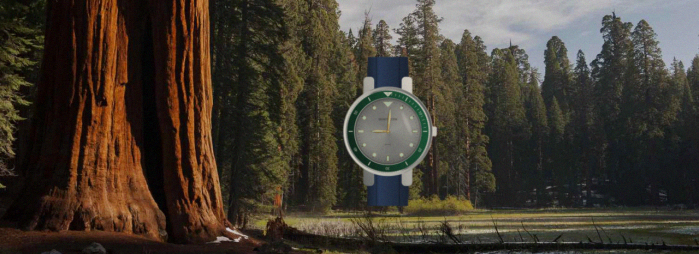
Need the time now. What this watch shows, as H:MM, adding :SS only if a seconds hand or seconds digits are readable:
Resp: 9:01
